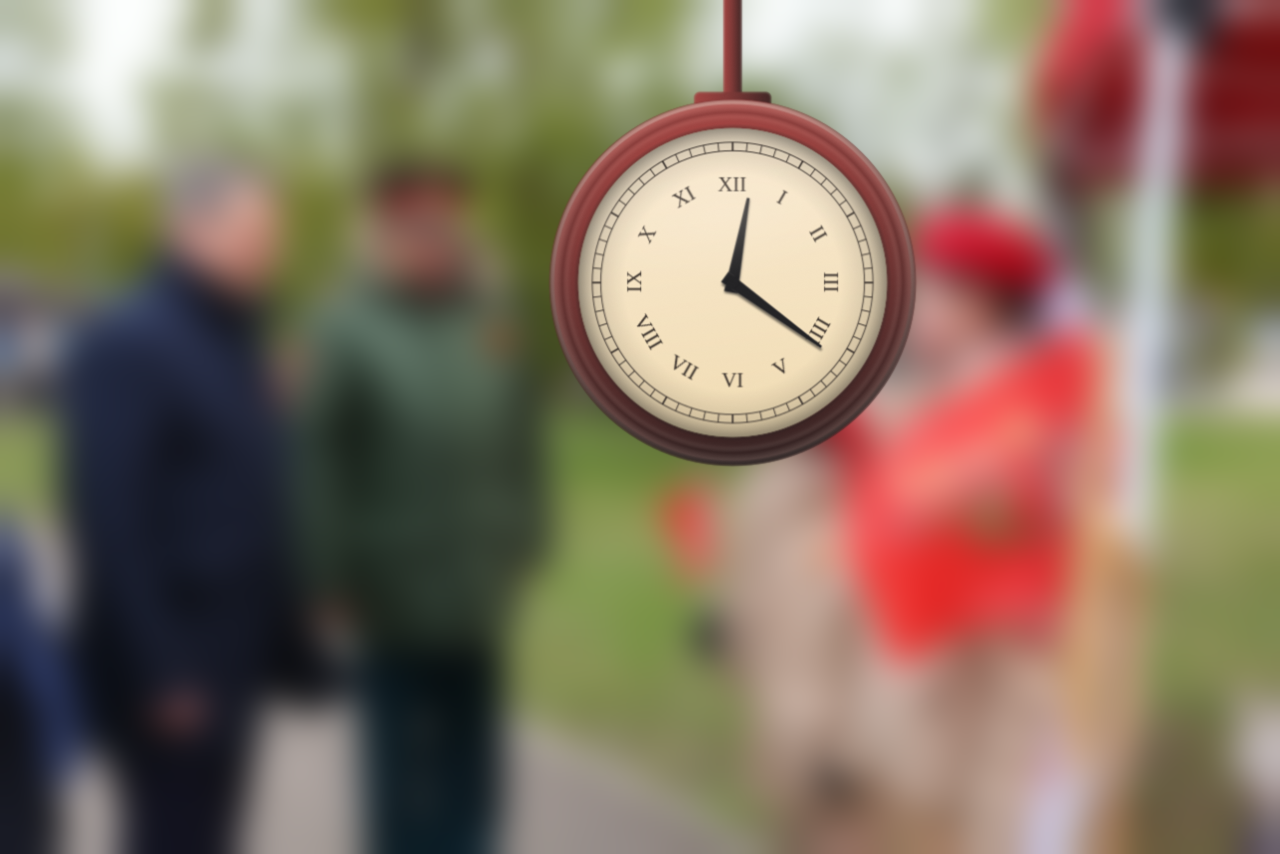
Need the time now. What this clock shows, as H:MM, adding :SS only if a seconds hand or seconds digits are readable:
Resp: 12:21
